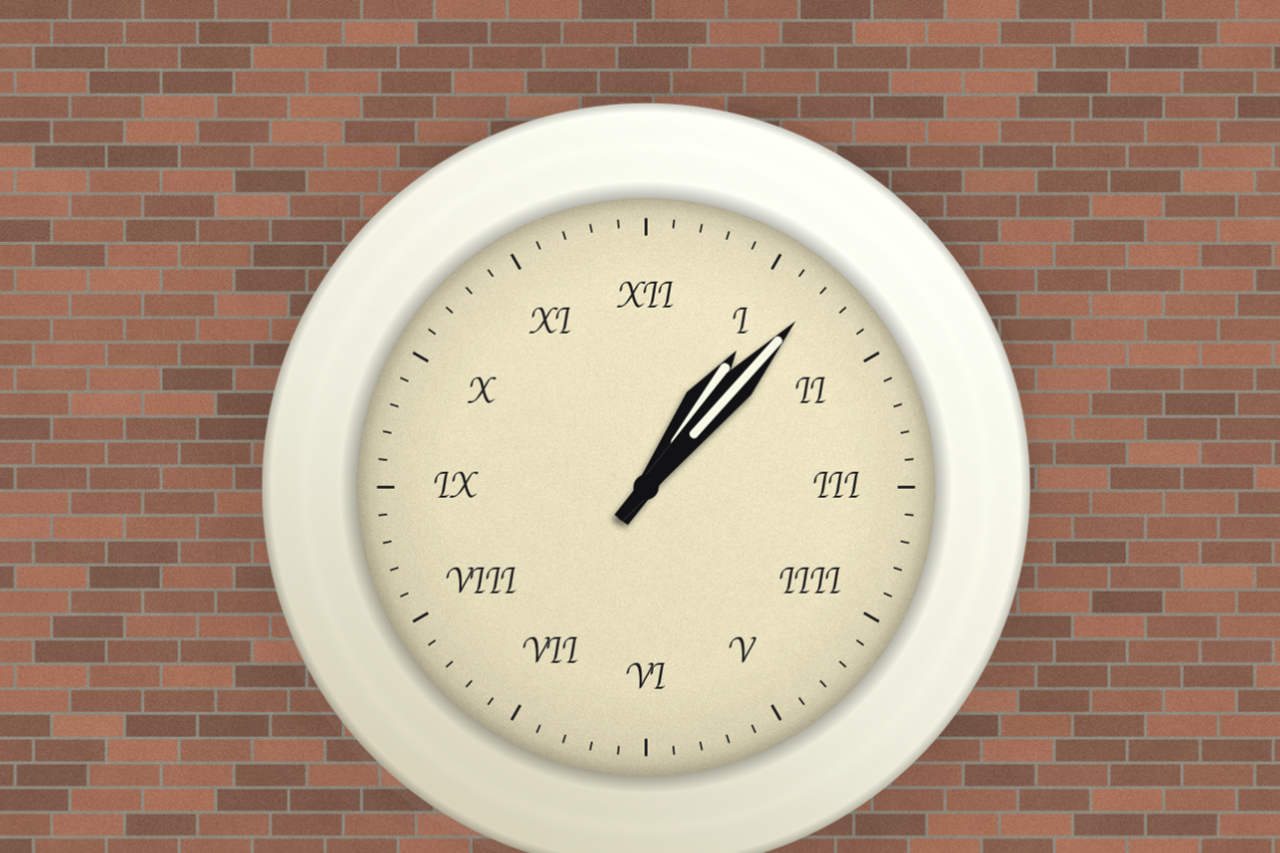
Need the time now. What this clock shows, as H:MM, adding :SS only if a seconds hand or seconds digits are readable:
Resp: 1:07
